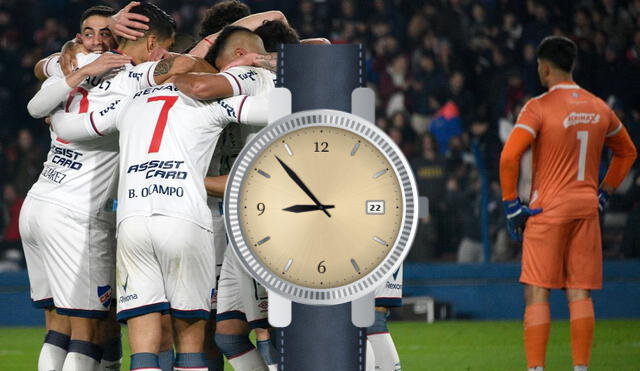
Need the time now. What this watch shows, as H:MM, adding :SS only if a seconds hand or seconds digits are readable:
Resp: 8:53
